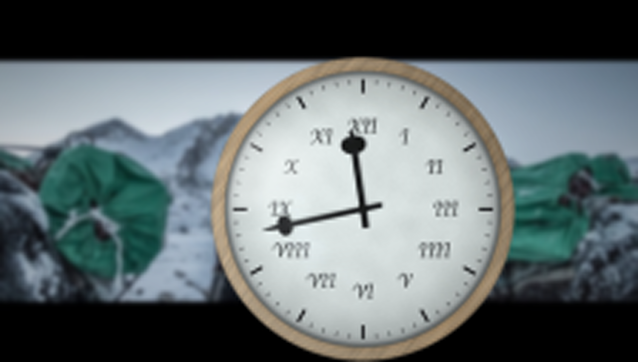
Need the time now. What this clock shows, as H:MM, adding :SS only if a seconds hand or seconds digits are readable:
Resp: 11:43
